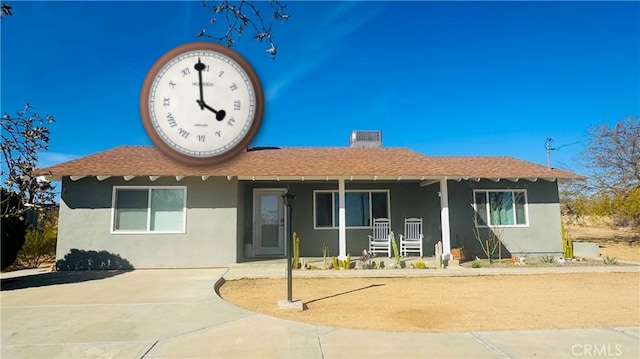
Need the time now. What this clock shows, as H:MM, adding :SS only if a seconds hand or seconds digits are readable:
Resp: 3:59
